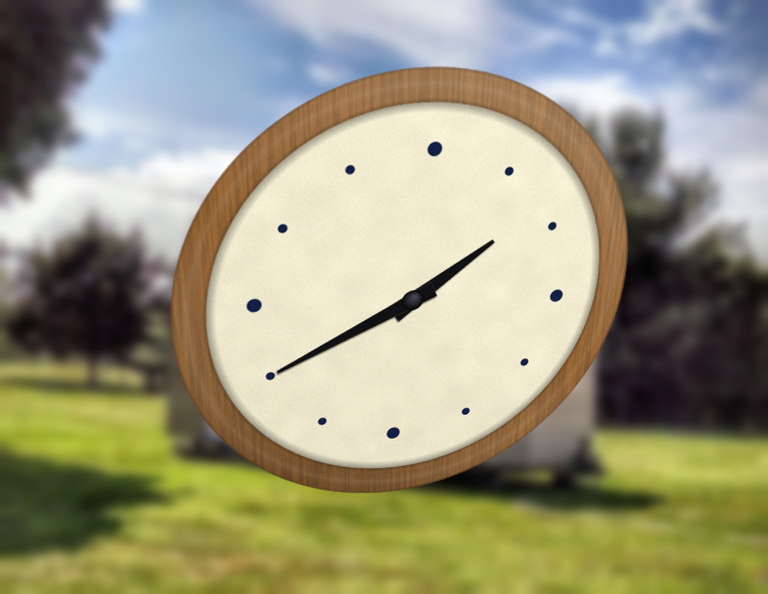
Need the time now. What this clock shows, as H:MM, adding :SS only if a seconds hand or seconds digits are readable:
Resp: 1:40
